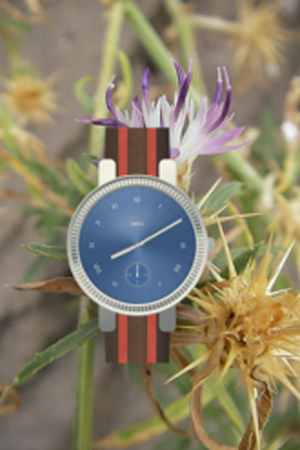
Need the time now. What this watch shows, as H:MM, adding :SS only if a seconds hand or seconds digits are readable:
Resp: 8:10
